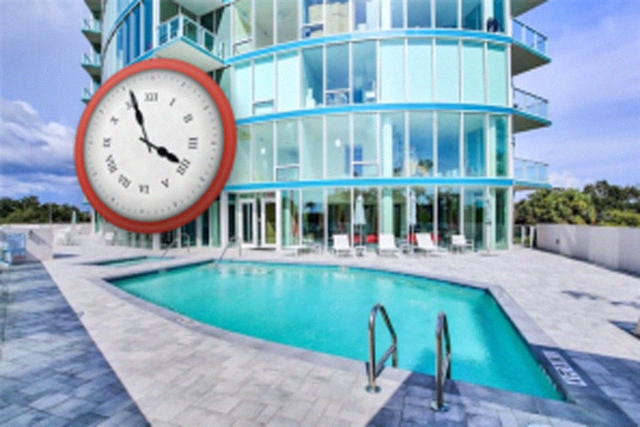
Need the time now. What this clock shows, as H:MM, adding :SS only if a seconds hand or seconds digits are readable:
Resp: 3:56
